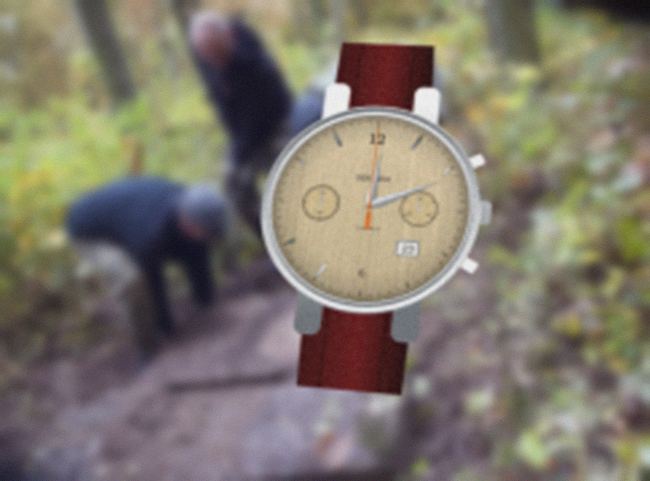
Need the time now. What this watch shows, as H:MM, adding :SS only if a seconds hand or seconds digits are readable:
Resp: 12:11
